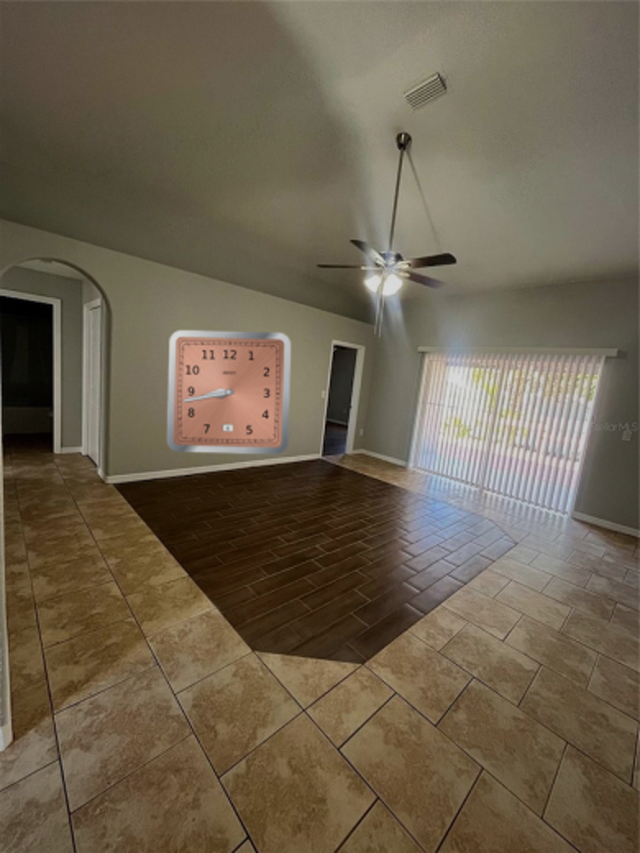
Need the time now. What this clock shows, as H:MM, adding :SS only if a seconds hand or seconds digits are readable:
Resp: 8:43
